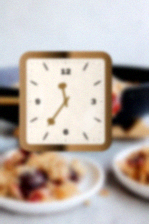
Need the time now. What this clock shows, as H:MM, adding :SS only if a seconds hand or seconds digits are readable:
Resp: 11:36
